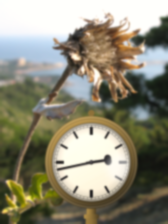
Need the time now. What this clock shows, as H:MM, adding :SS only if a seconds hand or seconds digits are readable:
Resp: 2:43
